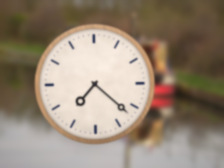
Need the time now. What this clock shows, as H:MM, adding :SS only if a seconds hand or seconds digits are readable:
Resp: 7:22
